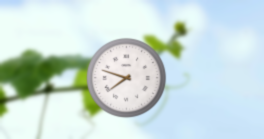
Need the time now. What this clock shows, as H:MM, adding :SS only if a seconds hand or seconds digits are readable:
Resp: 7:48
